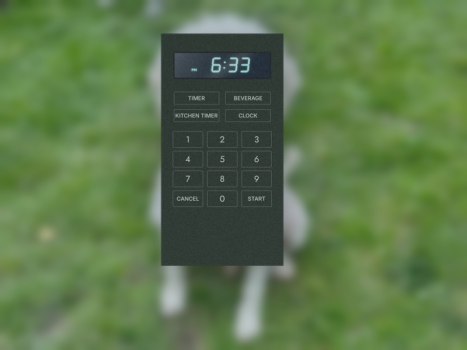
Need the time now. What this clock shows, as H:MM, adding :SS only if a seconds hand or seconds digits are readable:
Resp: 6:33
